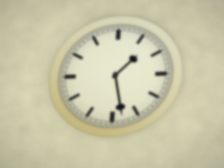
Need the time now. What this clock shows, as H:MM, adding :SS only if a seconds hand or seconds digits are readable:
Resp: 1:28
